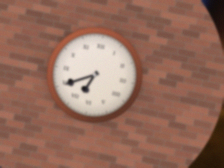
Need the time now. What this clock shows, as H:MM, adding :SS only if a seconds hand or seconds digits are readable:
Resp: 6:40
